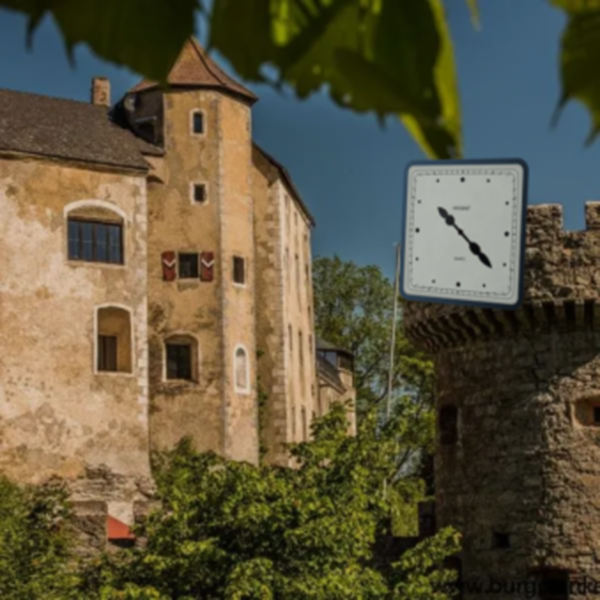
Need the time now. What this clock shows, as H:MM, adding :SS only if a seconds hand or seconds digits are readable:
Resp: 10:22
